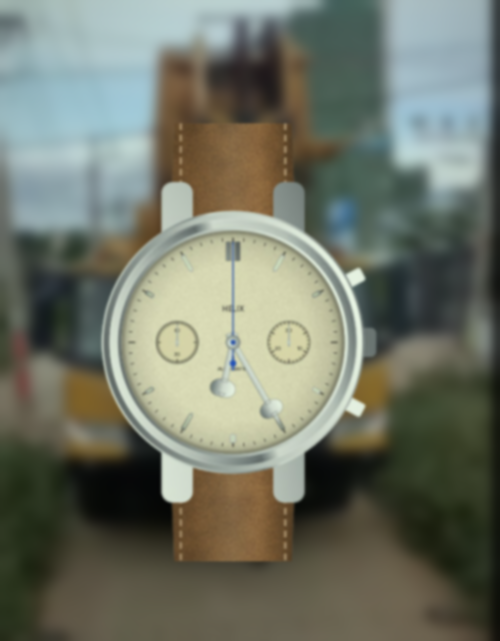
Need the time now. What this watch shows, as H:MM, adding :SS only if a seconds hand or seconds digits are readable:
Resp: 6:25
